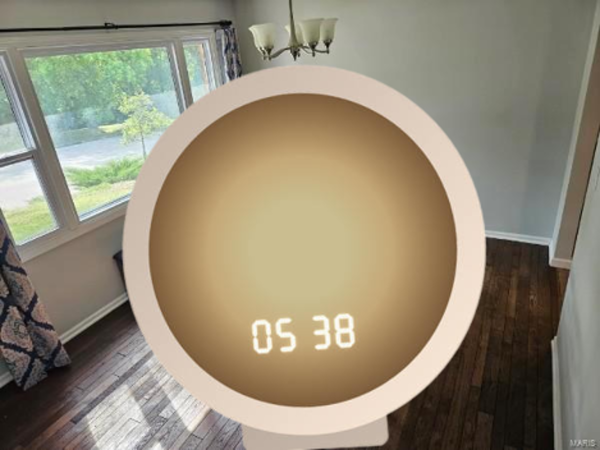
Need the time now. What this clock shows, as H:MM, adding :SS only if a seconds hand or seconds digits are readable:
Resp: 5:38
